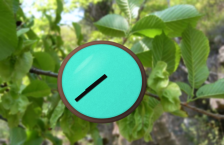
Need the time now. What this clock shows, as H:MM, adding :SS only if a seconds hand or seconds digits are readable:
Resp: 7:38
